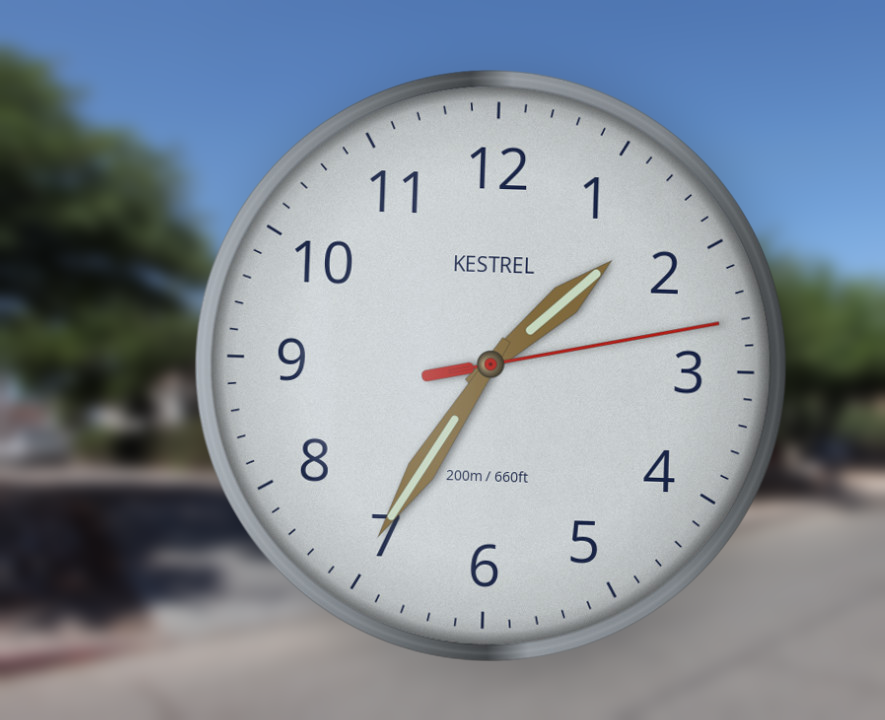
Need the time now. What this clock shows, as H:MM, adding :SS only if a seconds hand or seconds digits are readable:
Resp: 1:35:13
